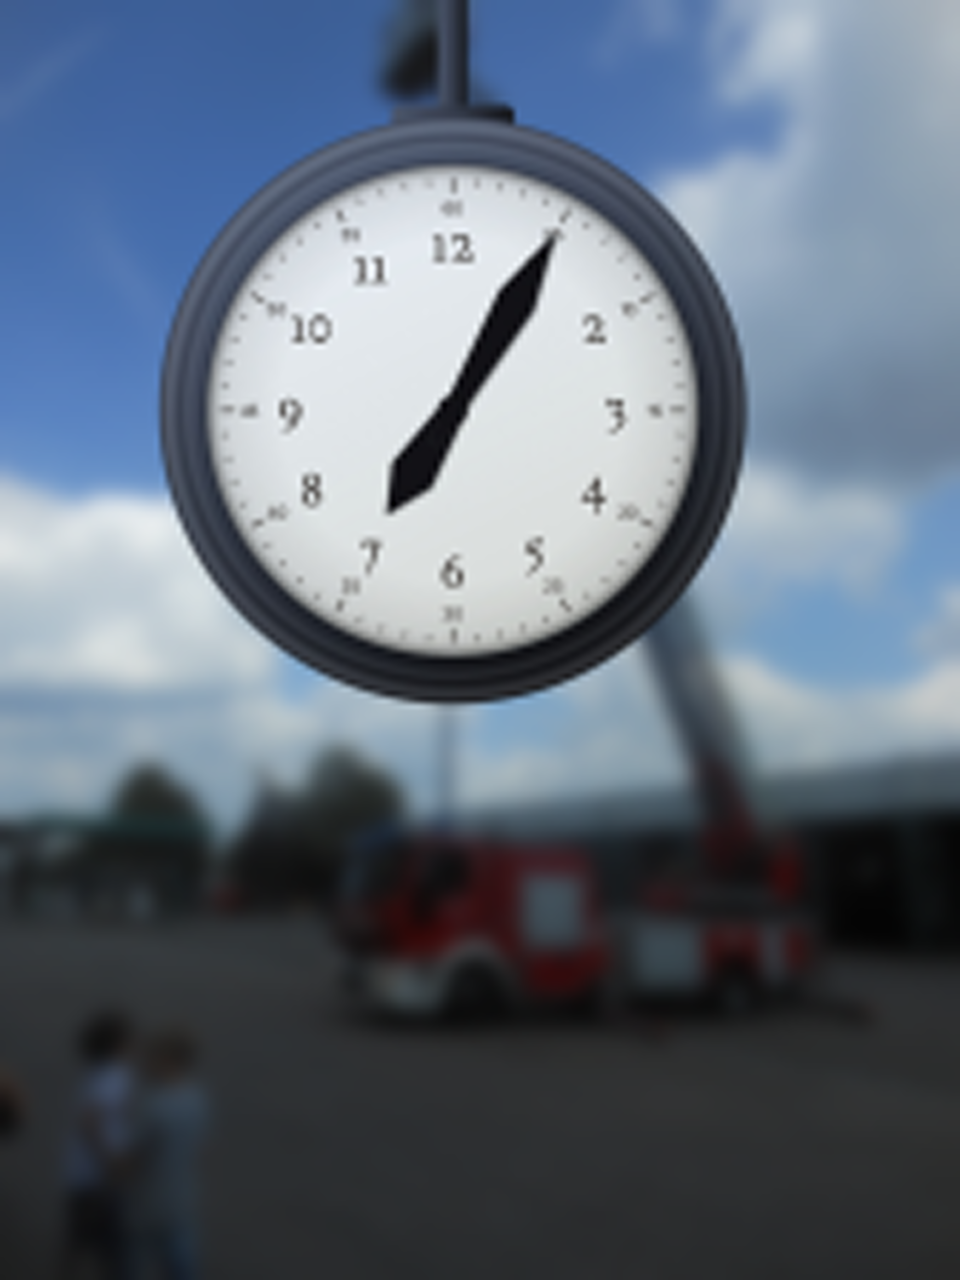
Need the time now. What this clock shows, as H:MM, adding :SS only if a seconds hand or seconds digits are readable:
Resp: 7:05
